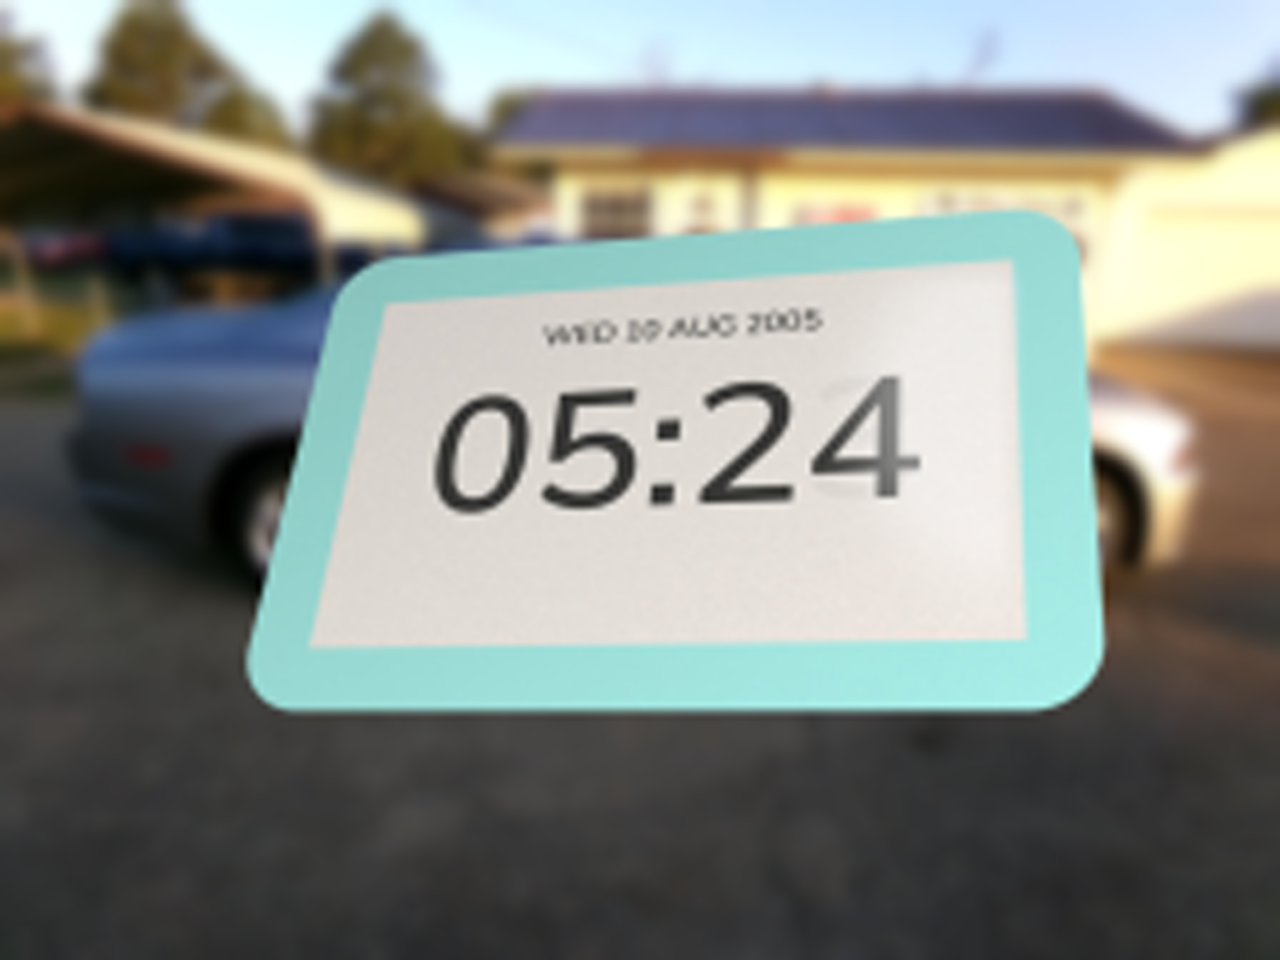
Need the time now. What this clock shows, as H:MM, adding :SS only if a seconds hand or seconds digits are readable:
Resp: 5:24
